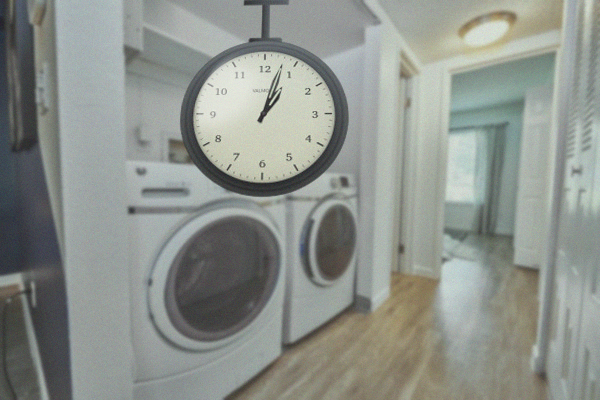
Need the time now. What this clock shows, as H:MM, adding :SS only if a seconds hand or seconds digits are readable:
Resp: 1:03
